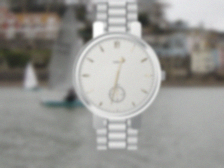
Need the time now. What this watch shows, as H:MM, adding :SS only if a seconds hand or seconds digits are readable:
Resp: 12:32
